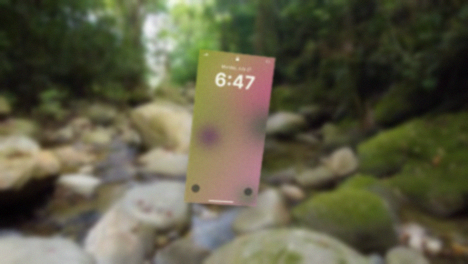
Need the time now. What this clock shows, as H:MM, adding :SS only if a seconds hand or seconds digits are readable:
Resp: 6:47
